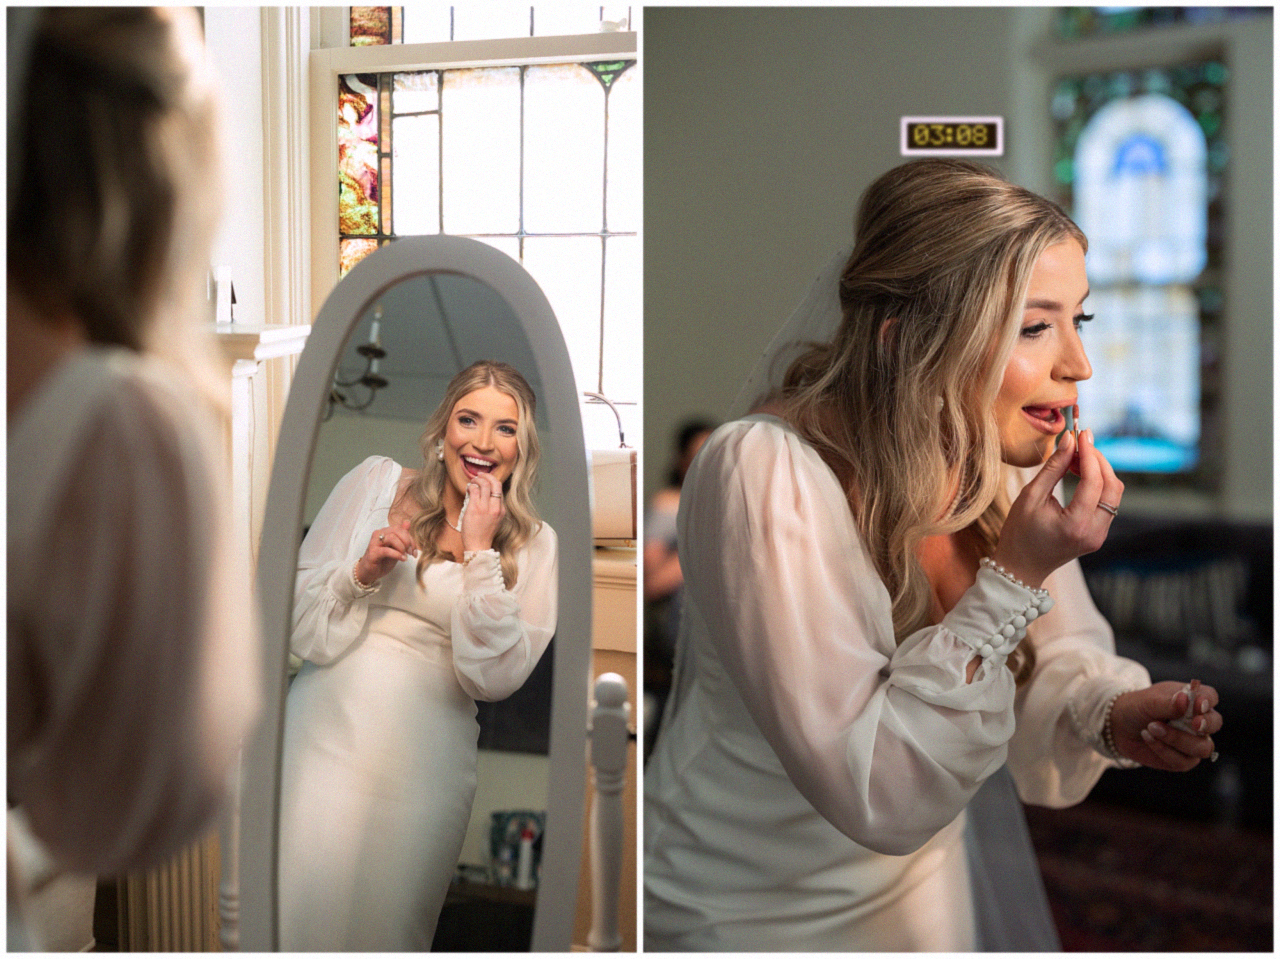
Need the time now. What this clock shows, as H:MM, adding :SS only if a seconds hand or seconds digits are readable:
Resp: 3:08
